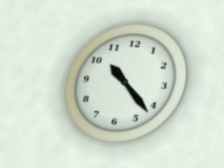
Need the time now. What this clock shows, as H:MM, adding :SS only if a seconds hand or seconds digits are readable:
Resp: 10:22
